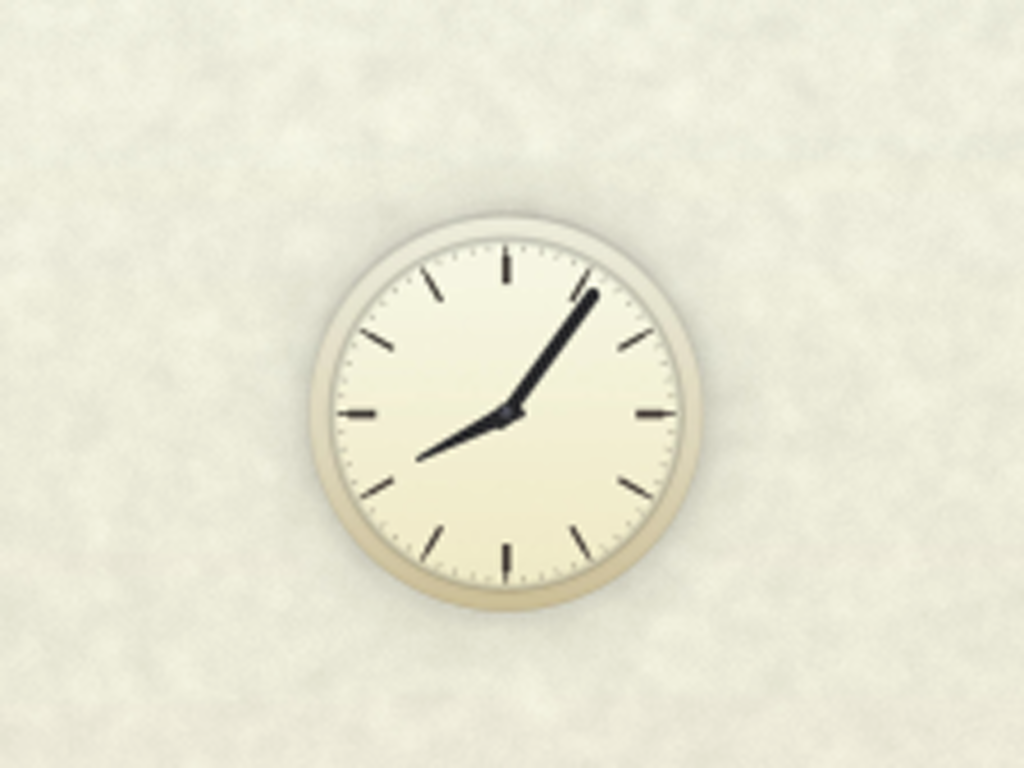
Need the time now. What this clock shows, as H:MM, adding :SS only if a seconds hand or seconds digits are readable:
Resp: 8:06
